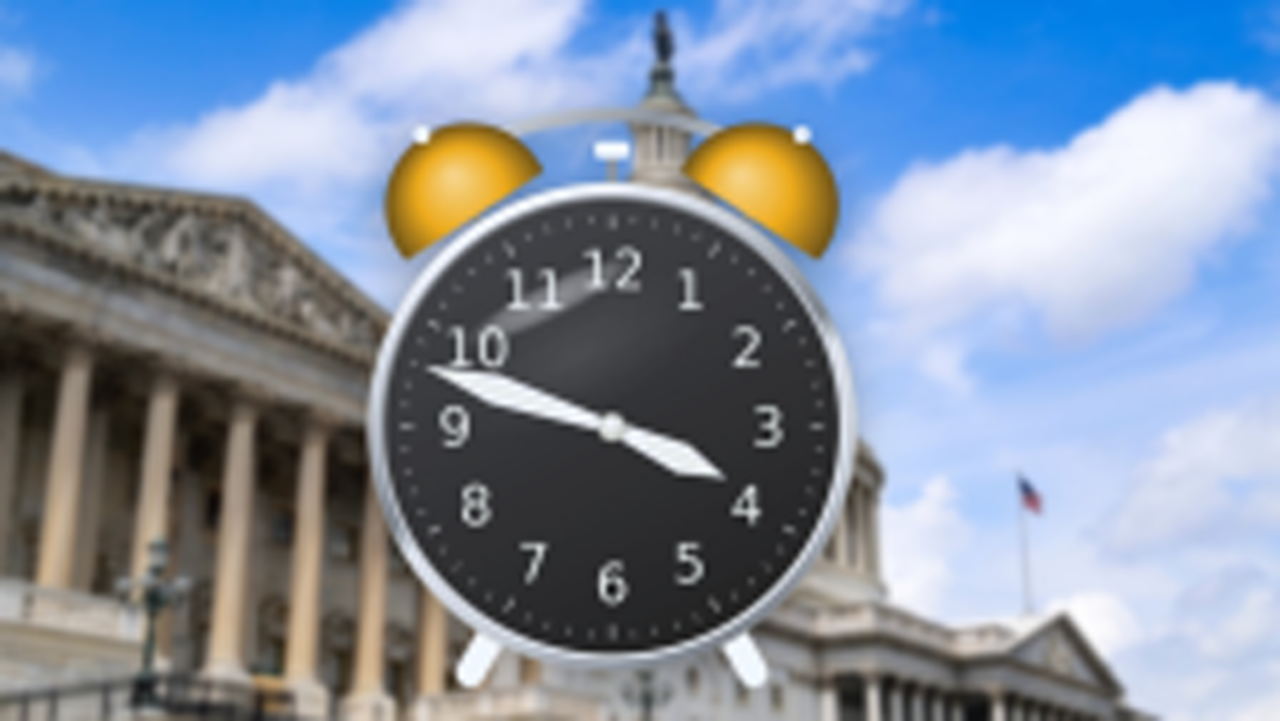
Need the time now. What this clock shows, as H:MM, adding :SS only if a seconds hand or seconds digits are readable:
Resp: 3:48
